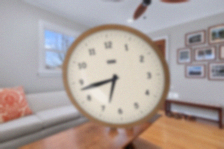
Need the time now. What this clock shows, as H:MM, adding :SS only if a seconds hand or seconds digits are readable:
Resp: 6:43
